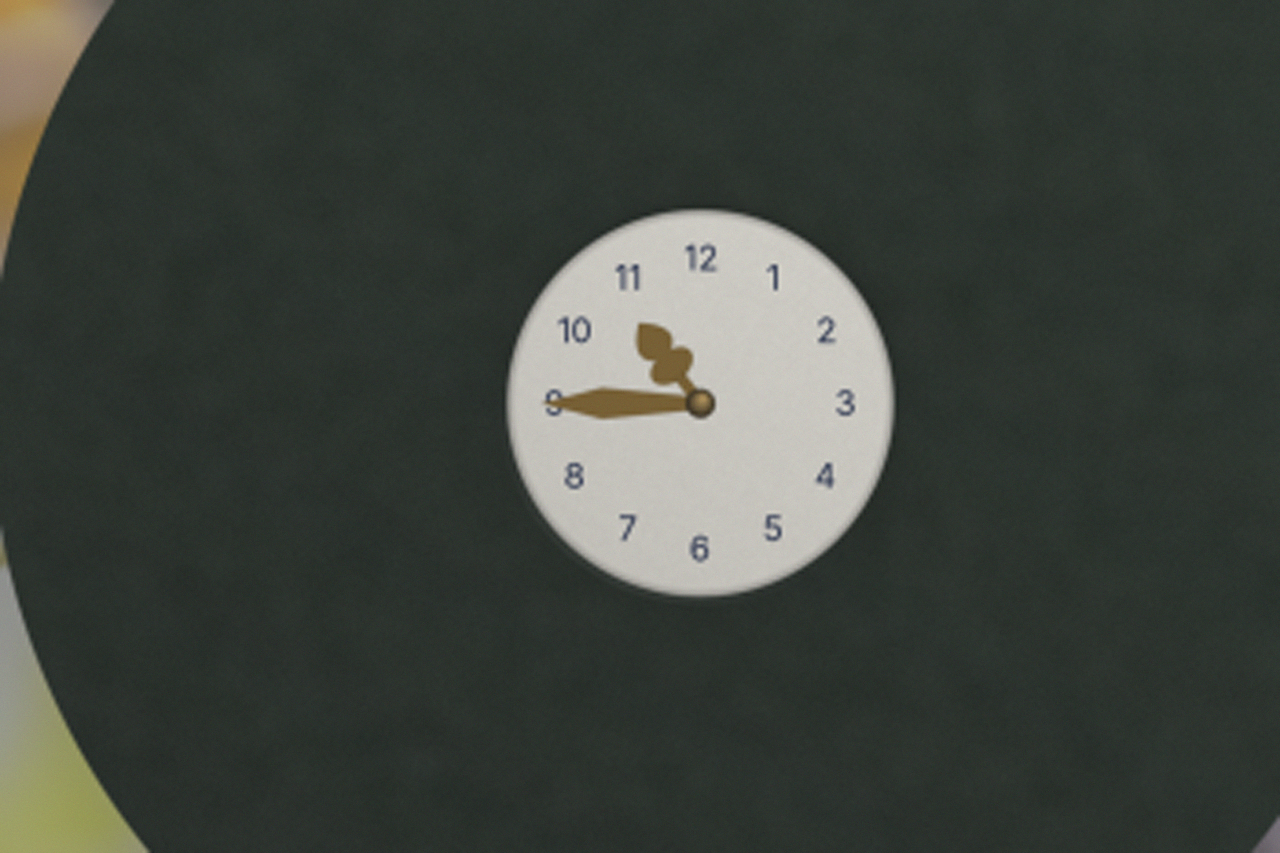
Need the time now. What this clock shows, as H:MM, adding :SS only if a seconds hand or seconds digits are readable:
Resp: 10:45
